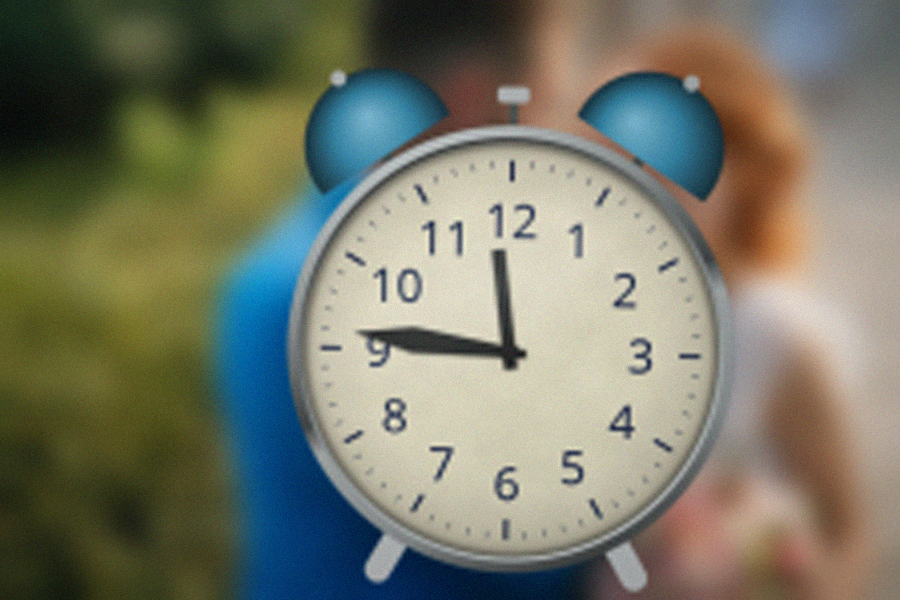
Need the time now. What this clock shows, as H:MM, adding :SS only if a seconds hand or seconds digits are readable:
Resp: 11:46
